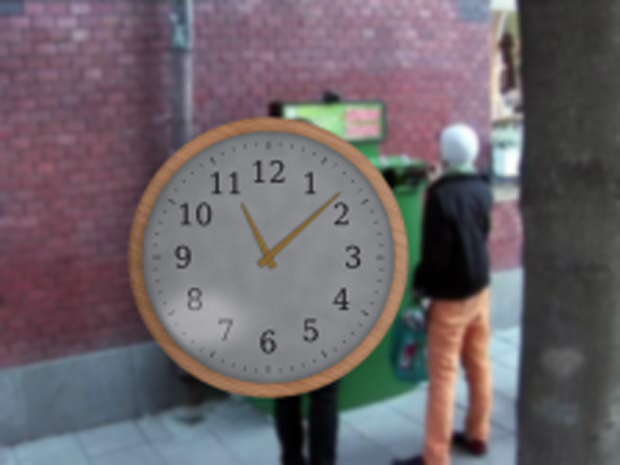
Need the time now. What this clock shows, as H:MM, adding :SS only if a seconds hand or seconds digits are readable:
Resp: 11:08
